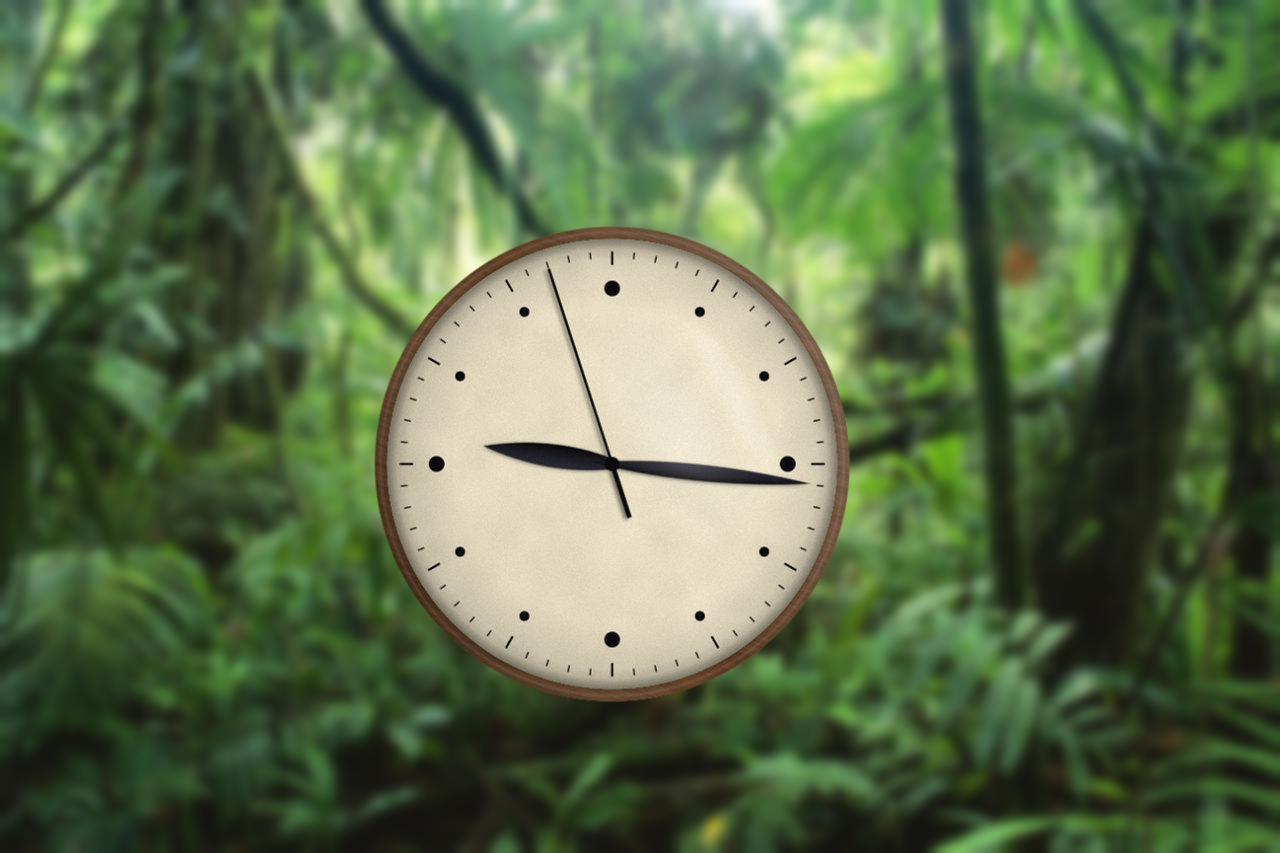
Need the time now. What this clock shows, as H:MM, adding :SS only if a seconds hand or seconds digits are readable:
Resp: 9:15:57
